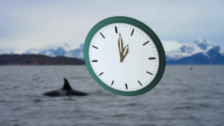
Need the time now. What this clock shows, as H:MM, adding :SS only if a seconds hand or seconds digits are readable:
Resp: 1:01
